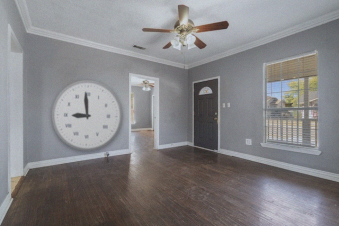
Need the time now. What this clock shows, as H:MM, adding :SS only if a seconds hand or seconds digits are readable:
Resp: 8:59
